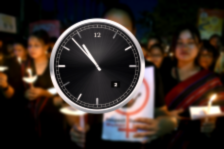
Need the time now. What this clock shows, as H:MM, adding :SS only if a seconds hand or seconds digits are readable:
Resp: 10:53
